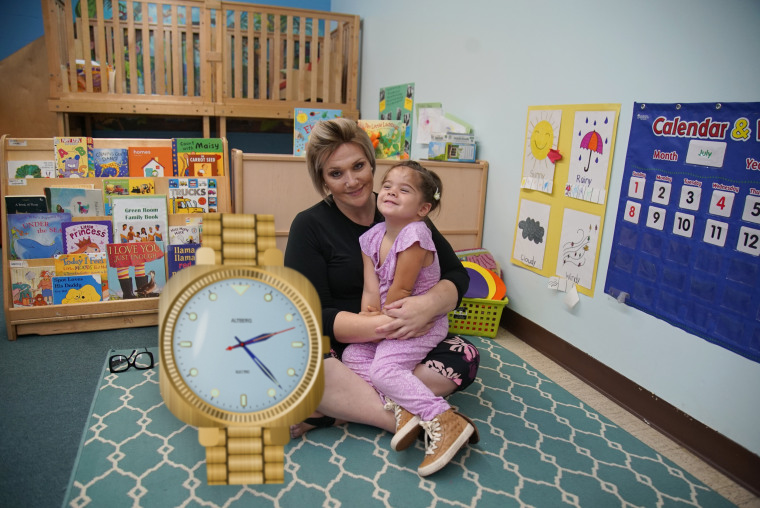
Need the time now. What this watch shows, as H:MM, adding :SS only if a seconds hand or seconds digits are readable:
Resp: 2:23:12
